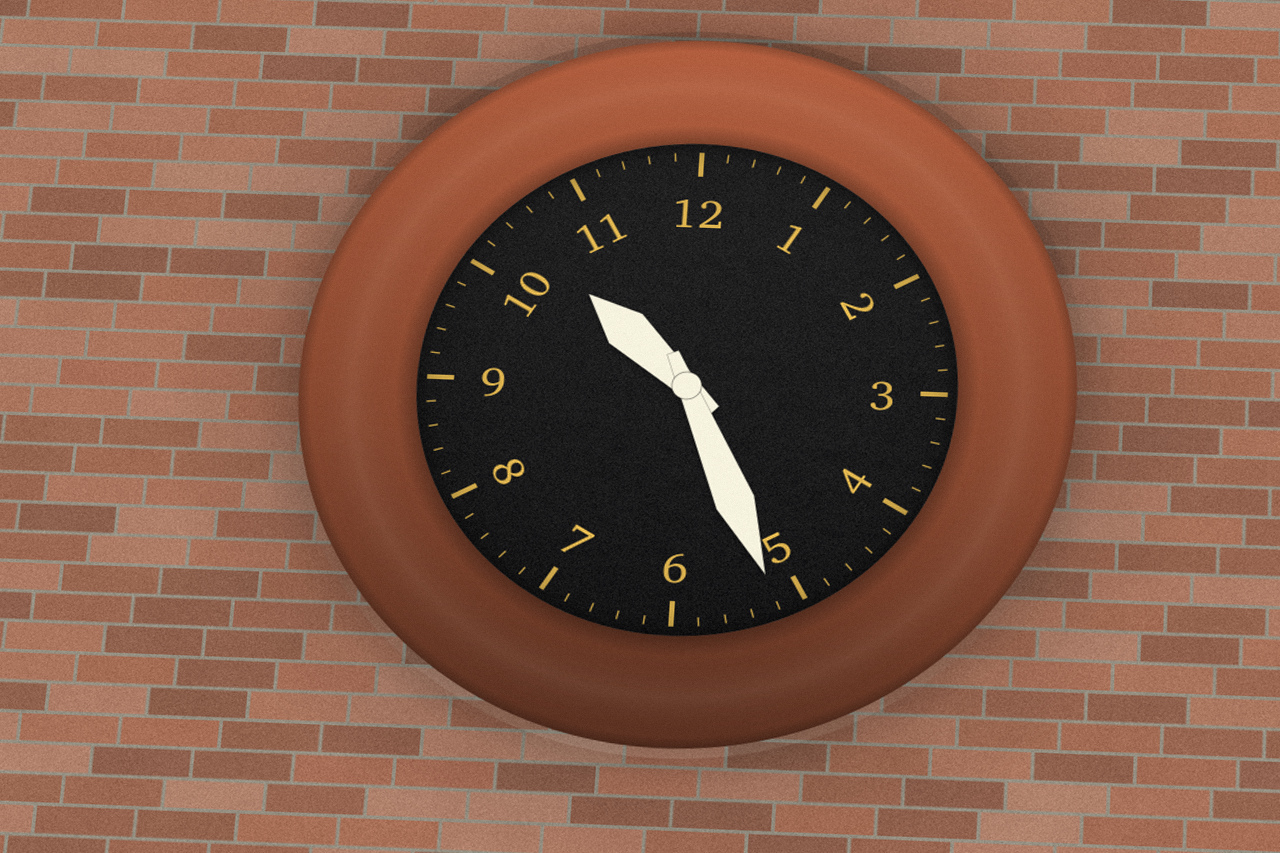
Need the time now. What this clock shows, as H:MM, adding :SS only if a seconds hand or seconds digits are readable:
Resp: 10:26
